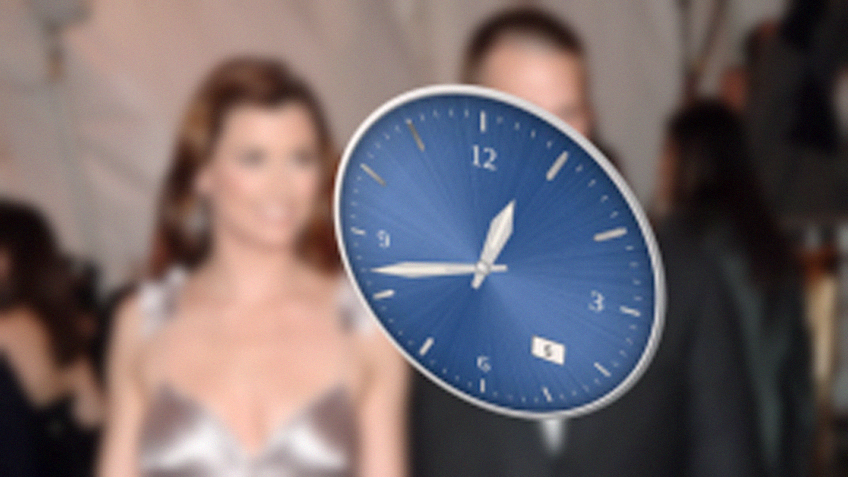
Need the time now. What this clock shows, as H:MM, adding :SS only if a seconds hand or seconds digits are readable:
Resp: 12:42
